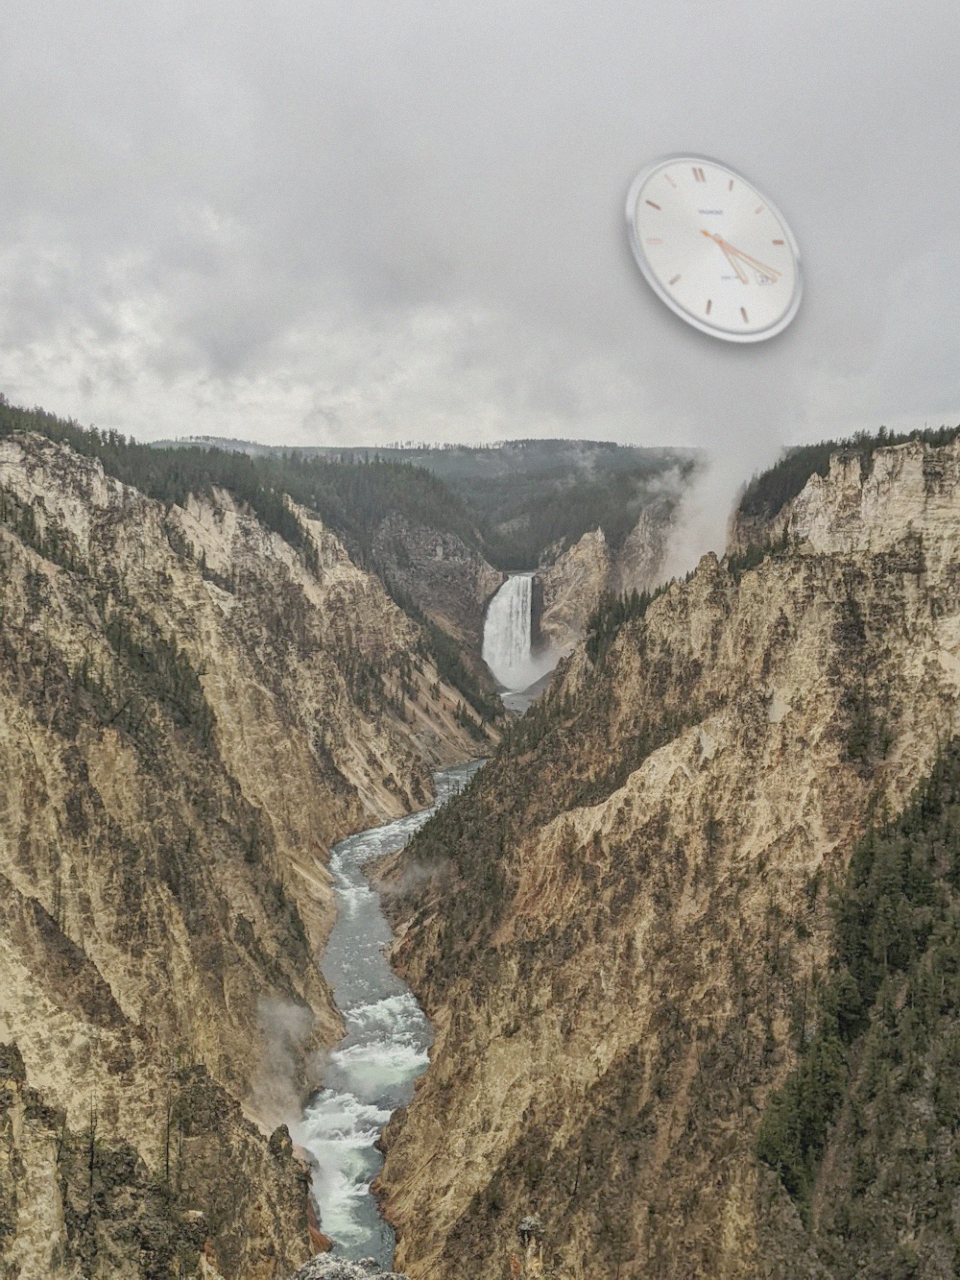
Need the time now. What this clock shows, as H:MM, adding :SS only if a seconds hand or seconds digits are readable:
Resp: 5:21:20
